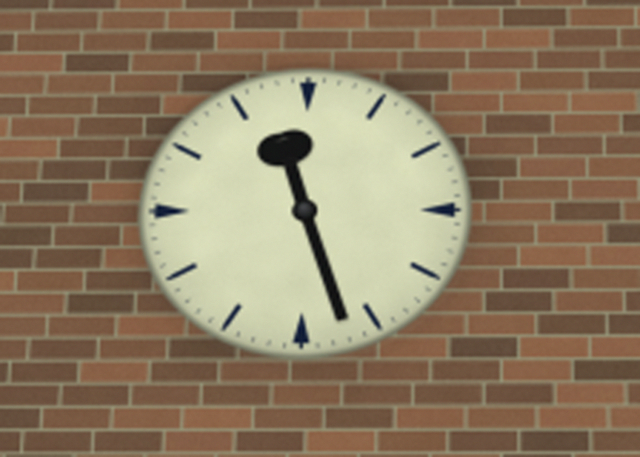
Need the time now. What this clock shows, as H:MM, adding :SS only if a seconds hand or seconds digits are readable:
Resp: 11:27
